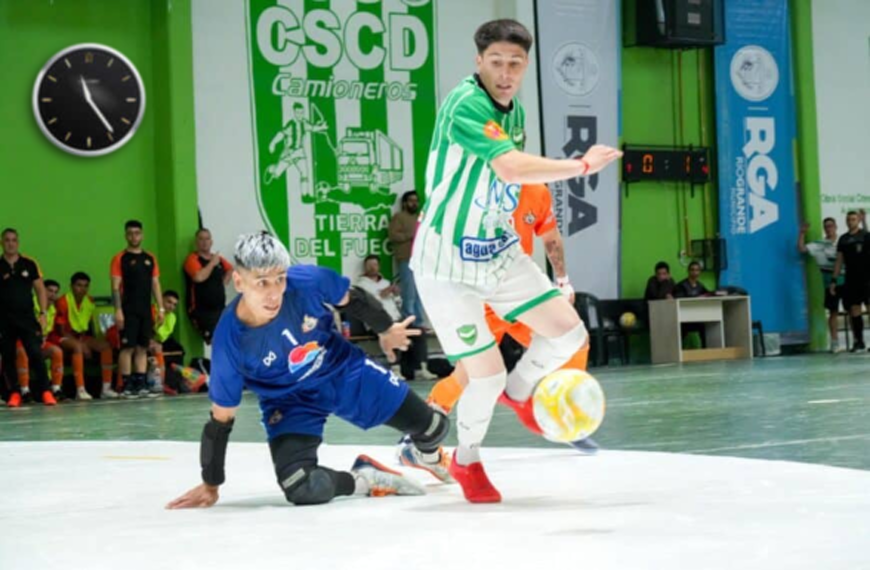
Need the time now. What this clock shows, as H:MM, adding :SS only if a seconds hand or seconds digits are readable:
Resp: 11:24
